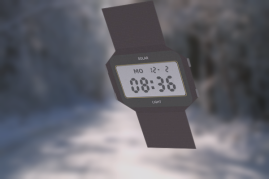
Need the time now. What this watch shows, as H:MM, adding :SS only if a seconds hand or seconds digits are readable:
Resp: 8:36
